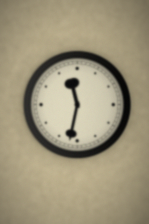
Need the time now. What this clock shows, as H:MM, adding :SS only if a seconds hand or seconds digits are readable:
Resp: 11:32
